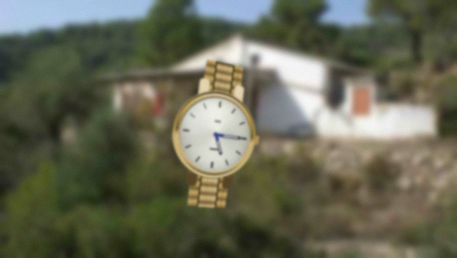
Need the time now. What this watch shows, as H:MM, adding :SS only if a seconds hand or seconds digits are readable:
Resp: 5:15
